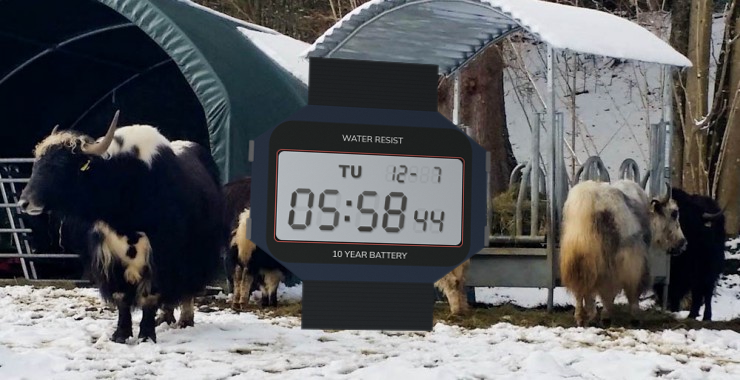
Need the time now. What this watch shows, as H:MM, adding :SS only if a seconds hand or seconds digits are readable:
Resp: 5:58:44
